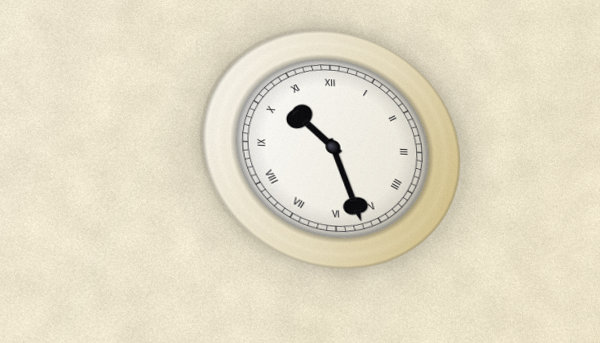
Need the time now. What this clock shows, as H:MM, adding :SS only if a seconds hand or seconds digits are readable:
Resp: 10:27
